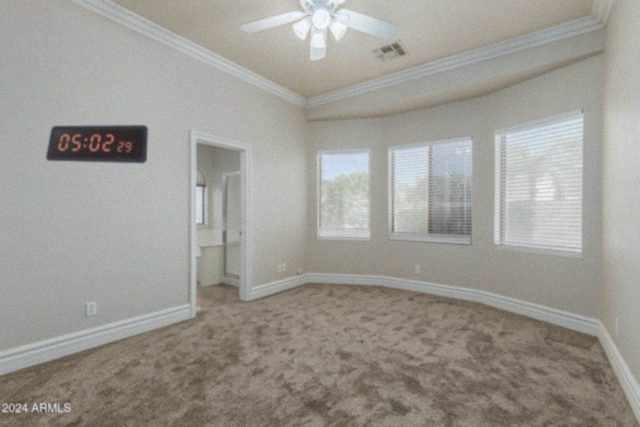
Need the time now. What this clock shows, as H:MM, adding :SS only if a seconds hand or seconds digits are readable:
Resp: 5:02
